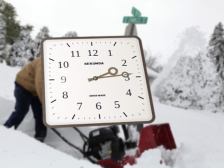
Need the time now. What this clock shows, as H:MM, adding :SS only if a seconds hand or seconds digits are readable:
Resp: 2:14
